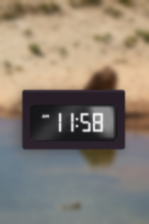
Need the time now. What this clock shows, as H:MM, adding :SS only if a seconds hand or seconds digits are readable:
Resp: 11:58
